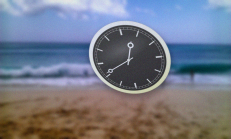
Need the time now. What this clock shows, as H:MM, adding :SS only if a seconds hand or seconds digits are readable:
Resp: 12:41
